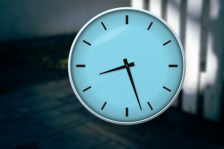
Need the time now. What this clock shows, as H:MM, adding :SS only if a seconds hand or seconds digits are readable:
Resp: 8:27
